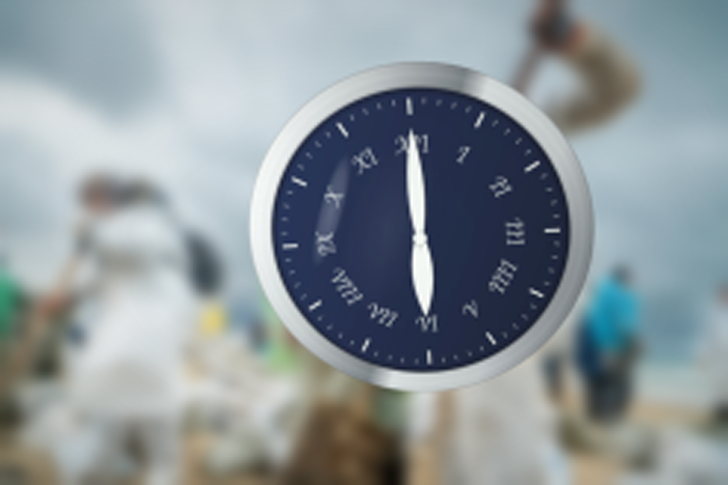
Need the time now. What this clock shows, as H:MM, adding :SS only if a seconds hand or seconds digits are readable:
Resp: 6:00
